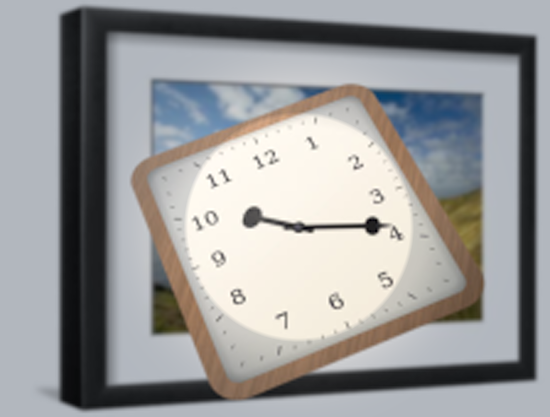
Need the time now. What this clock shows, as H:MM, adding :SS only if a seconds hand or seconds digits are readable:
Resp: 10:19
